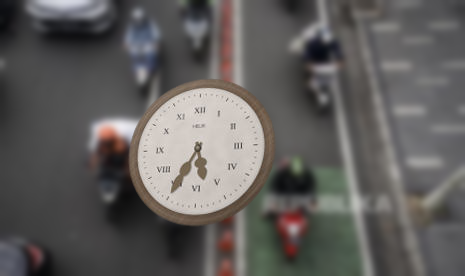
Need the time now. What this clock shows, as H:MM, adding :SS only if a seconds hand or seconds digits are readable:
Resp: 5:35
